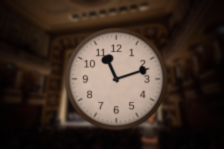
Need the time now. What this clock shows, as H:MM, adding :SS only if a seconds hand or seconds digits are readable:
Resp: 11:12
